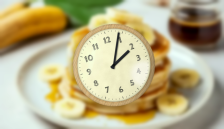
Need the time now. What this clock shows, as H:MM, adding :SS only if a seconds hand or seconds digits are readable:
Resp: 2:04
